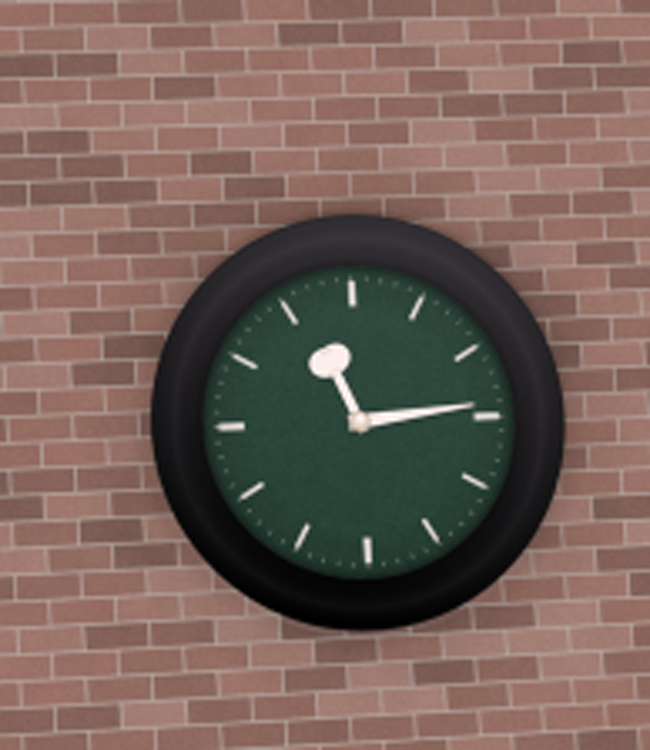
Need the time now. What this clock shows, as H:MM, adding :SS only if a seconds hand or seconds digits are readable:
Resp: 11:14
